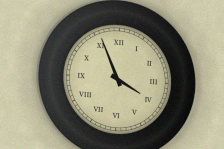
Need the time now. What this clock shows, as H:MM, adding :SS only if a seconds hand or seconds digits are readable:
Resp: 3:56
